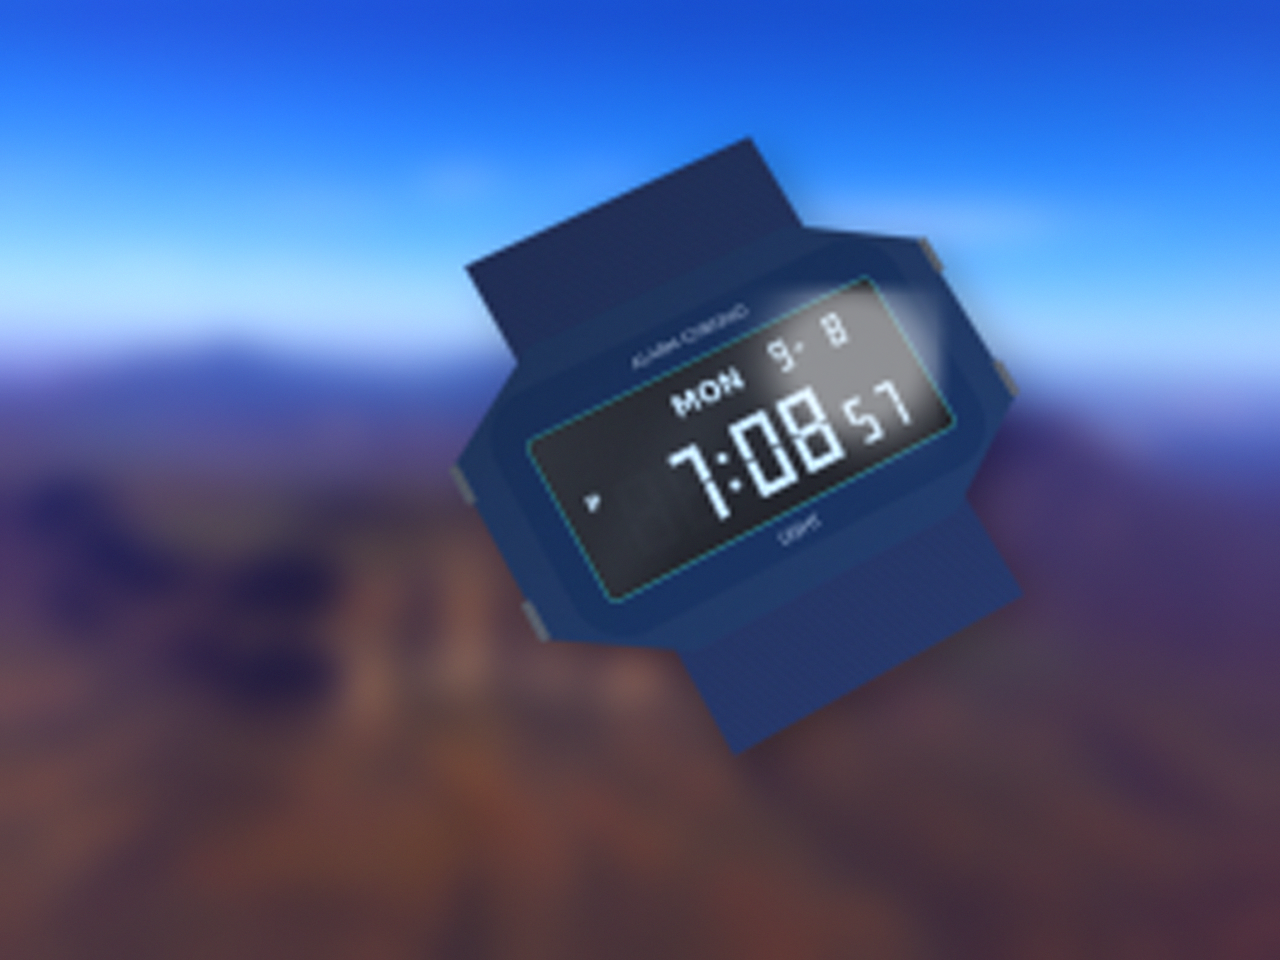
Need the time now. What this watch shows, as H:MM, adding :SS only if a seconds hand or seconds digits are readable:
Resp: 7:08:57
